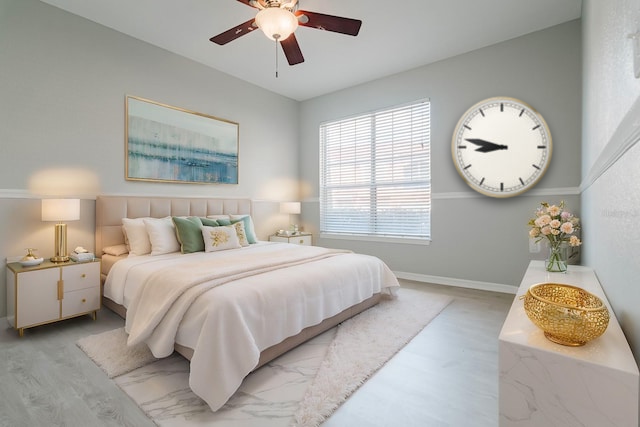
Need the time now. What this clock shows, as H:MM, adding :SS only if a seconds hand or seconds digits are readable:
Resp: 8:47
